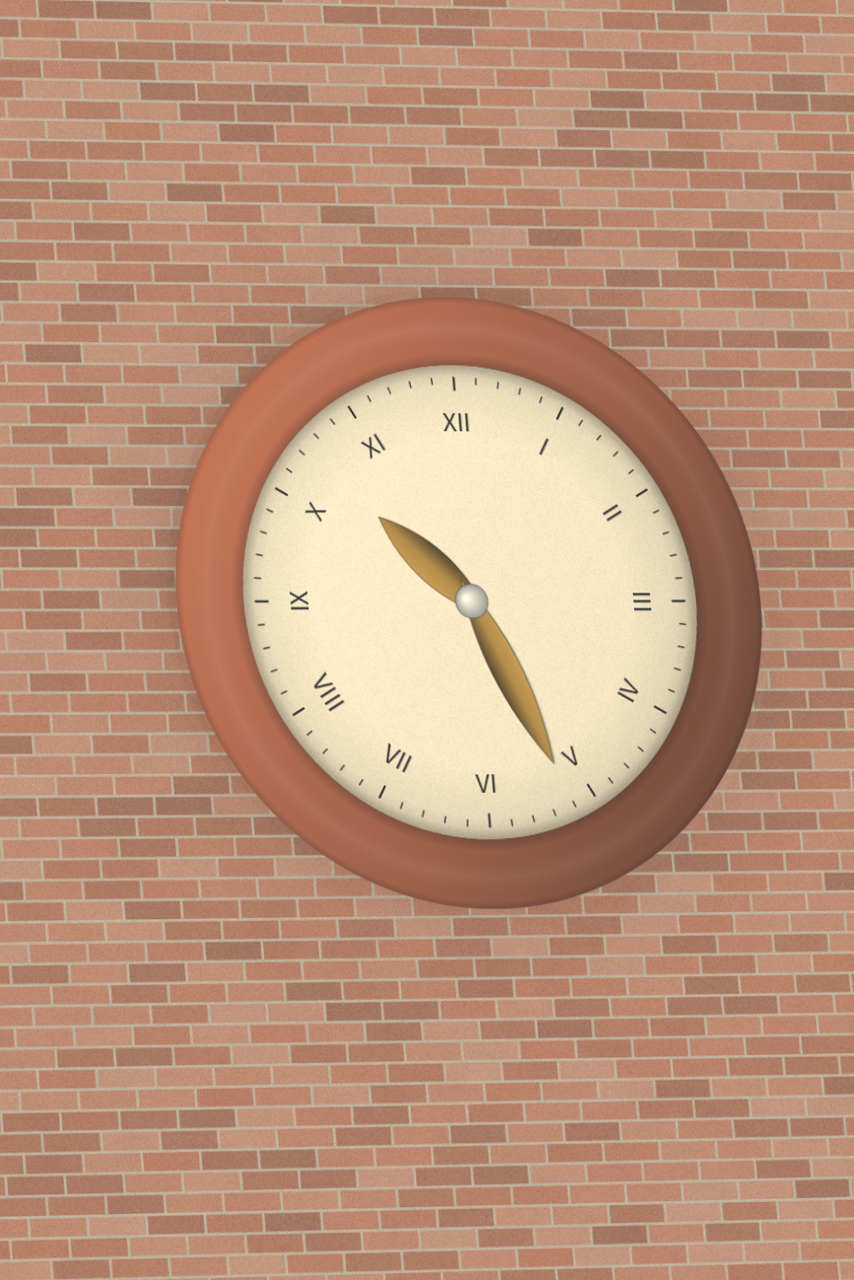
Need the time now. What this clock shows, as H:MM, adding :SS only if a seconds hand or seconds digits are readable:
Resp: 10:26
